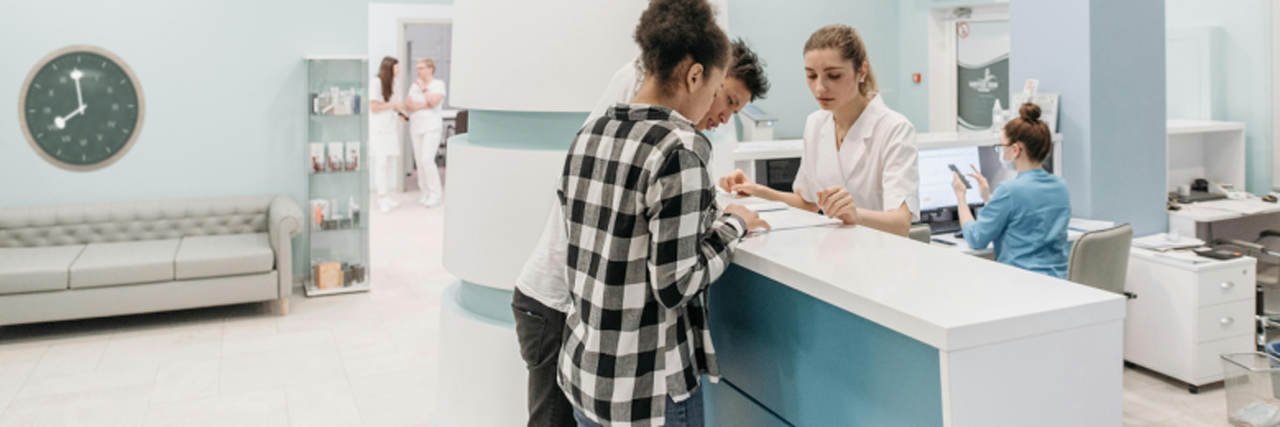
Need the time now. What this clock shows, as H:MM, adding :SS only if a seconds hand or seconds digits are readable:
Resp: 7:59
